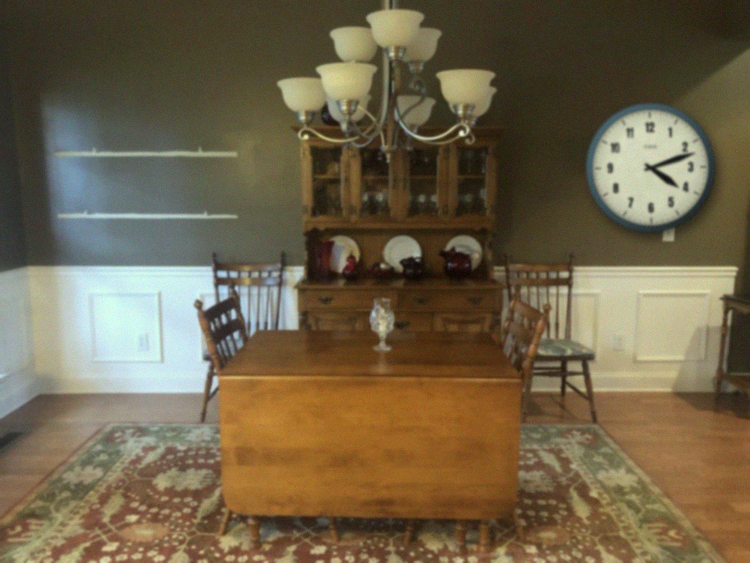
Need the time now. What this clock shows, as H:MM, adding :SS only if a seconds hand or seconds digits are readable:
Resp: 4:12
